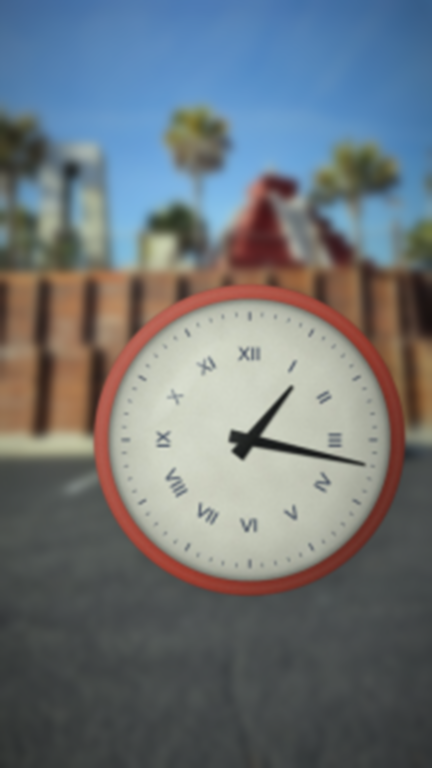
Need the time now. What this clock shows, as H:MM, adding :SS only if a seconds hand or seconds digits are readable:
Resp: 1:17
